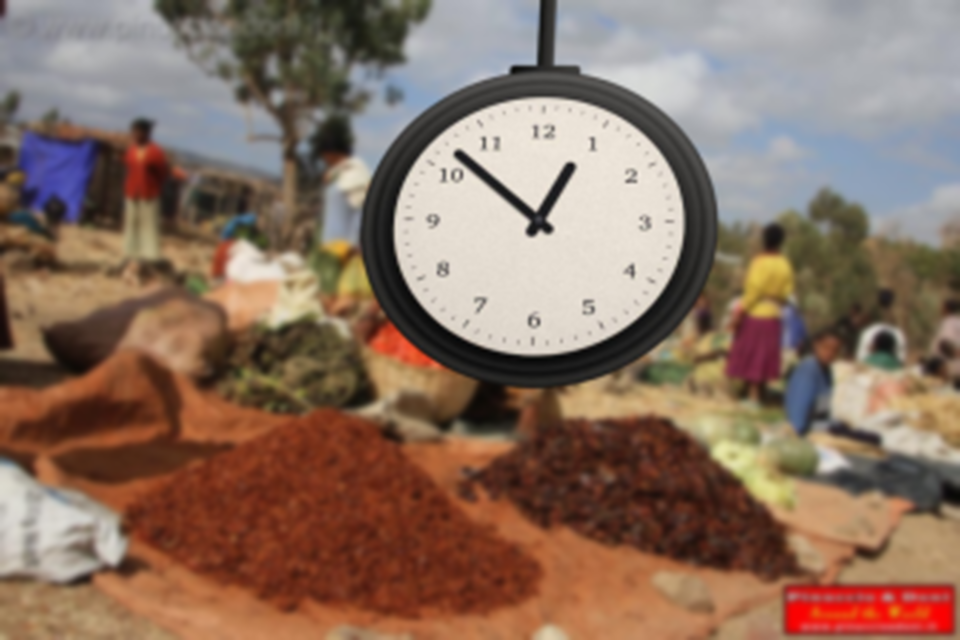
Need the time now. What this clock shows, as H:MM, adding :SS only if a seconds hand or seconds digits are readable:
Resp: 12:52
